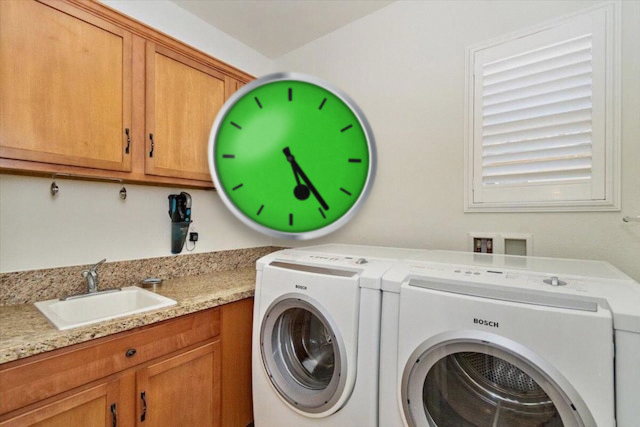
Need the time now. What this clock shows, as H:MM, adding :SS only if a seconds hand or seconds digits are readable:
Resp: 5:24
